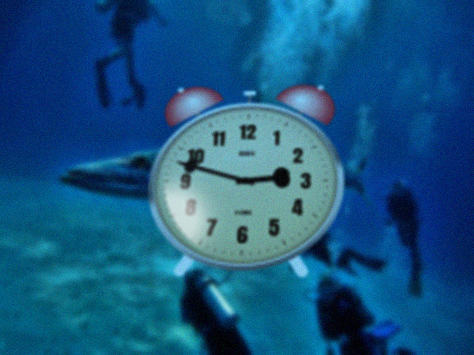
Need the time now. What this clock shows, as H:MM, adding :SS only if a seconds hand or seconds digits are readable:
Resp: 2:48
